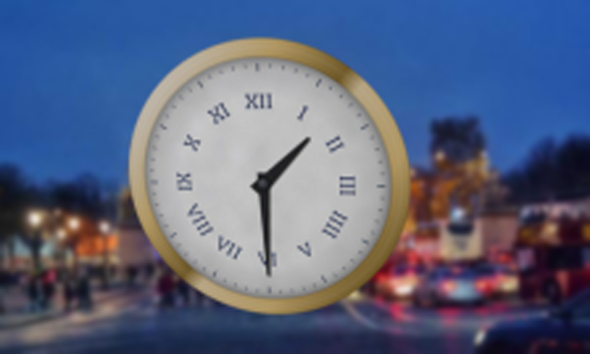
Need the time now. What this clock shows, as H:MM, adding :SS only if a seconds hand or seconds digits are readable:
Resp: 1:30
